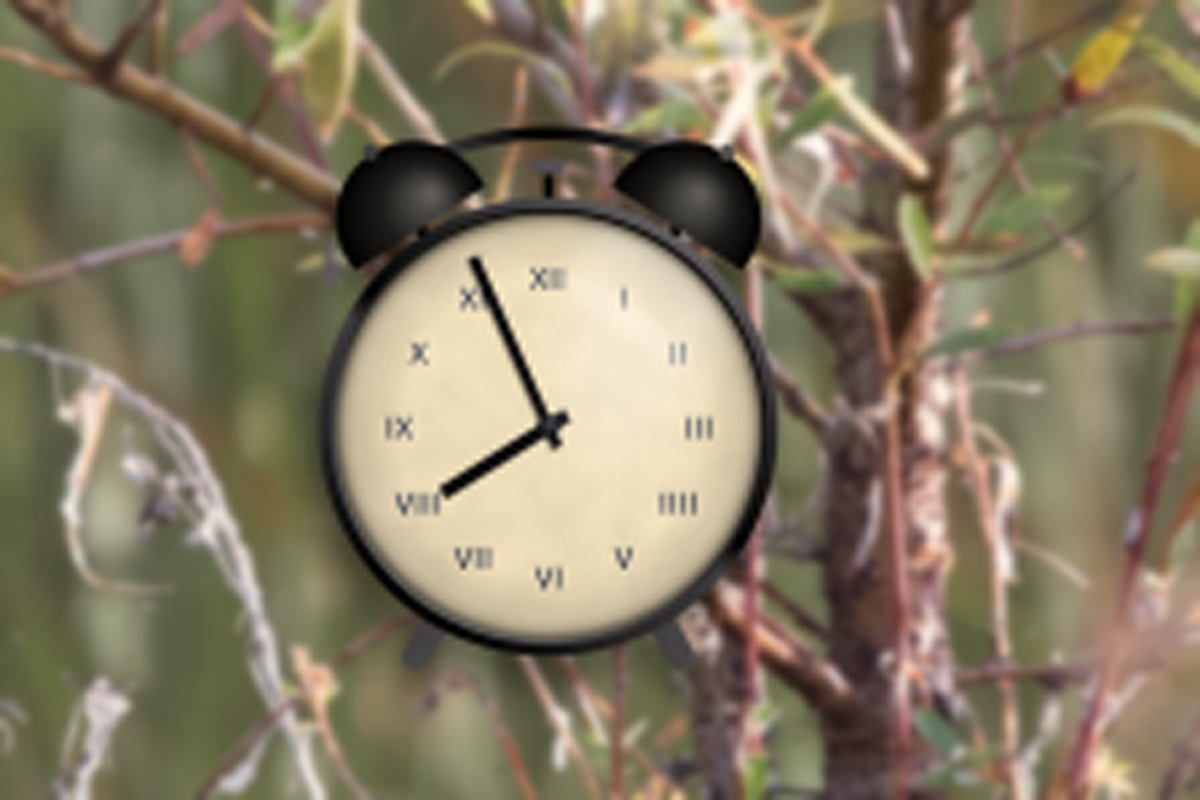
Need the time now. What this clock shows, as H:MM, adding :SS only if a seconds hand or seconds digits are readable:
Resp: 7:56
